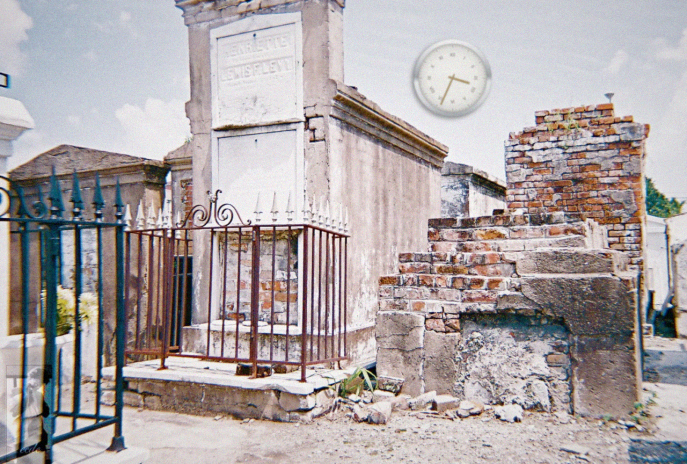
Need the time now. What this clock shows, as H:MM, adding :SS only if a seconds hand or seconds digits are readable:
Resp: 3:34
